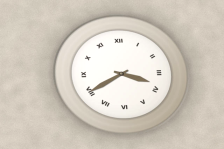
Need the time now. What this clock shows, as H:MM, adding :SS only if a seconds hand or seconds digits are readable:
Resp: 3:40
